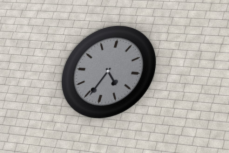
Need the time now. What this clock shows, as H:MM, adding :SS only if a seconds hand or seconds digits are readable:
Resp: 4:34
